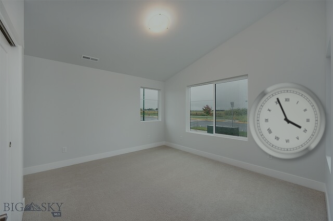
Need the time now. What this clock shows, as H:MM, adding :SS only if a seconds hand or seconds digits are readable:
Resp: 3:56
